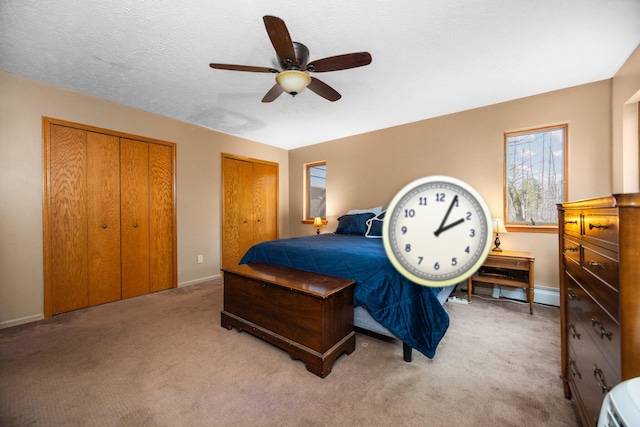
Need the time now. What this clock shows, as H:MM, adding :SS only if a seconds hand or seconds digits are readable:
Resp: 2:04
